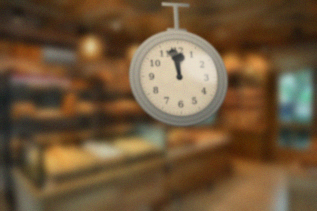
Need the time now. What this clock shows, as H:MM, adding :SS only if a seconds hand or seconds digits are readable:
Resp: 11:58
